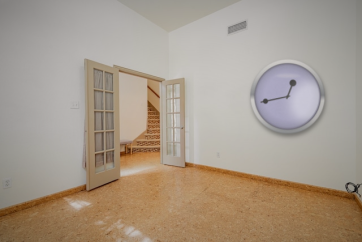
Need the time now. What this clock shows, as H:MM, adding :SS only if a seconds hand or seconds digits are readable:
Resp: 12:43
